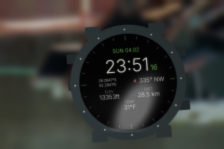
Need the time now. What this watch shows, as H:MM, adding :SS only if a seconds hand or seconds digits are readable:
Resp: 23:51
